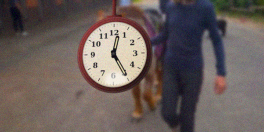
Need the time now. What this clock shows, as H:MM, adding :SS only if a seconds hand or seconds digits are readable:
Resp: 12:25
